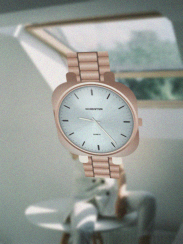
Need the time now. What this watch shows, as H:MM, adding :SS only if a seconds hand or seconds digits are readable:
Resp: 9:24
